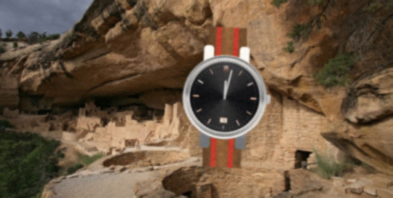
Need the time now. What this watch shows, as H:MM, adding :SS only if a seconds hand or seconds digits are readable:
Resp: 12:02
